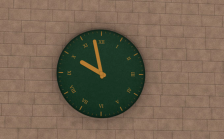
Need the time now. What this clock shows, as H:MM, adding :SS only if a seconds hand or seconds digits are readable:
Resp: 9:58
